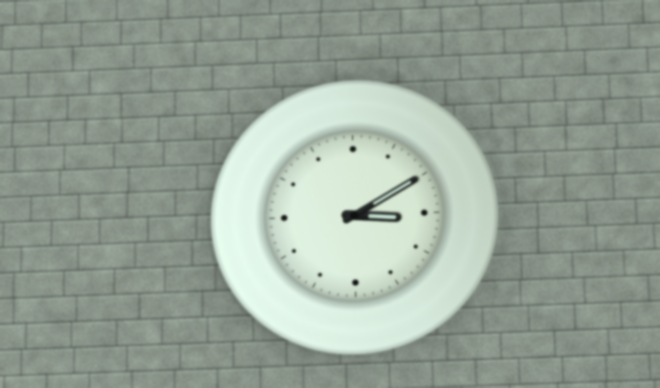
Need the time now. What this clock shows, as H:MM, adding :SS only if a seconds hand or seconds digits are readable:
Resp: 3:10
